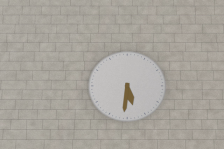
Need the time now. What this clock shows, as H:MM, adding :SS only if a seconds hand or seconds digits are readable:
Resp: 5:31
